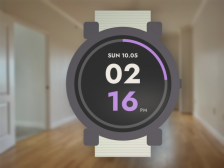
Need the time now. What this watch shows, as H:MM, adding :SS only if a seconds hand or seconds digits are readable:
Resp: 2:16
